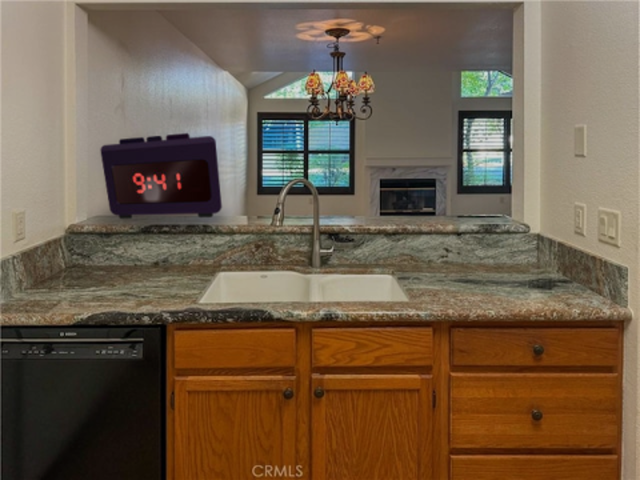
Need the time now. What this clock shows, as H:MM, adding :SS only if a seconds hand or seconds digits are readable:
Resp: 9:41
